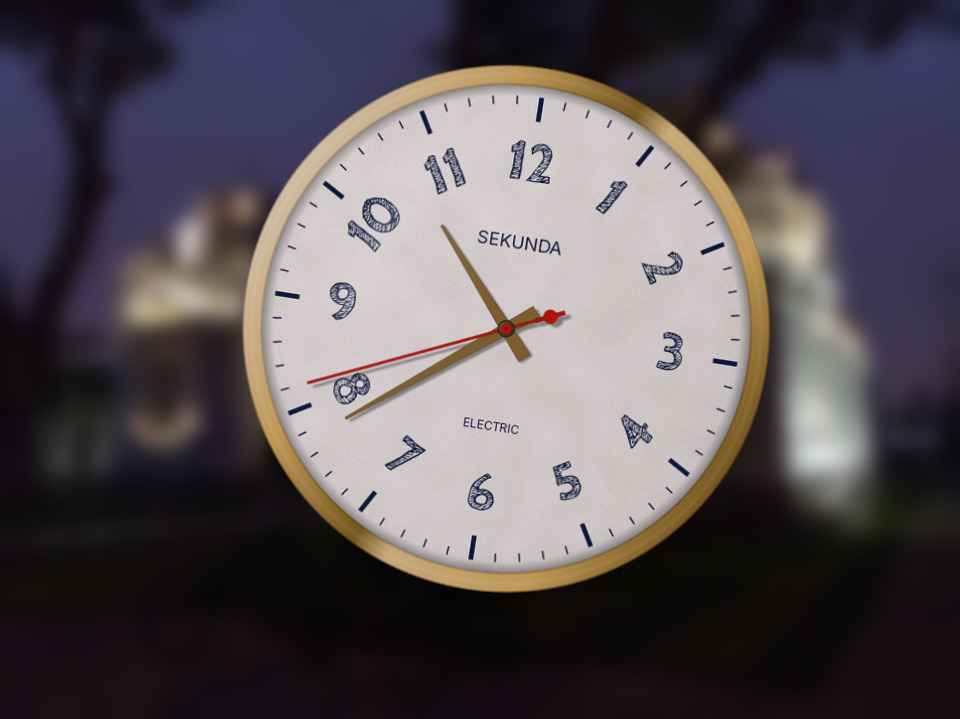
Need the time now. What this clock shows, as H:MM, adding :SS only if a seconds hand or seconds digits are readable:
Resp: 10:38:41
